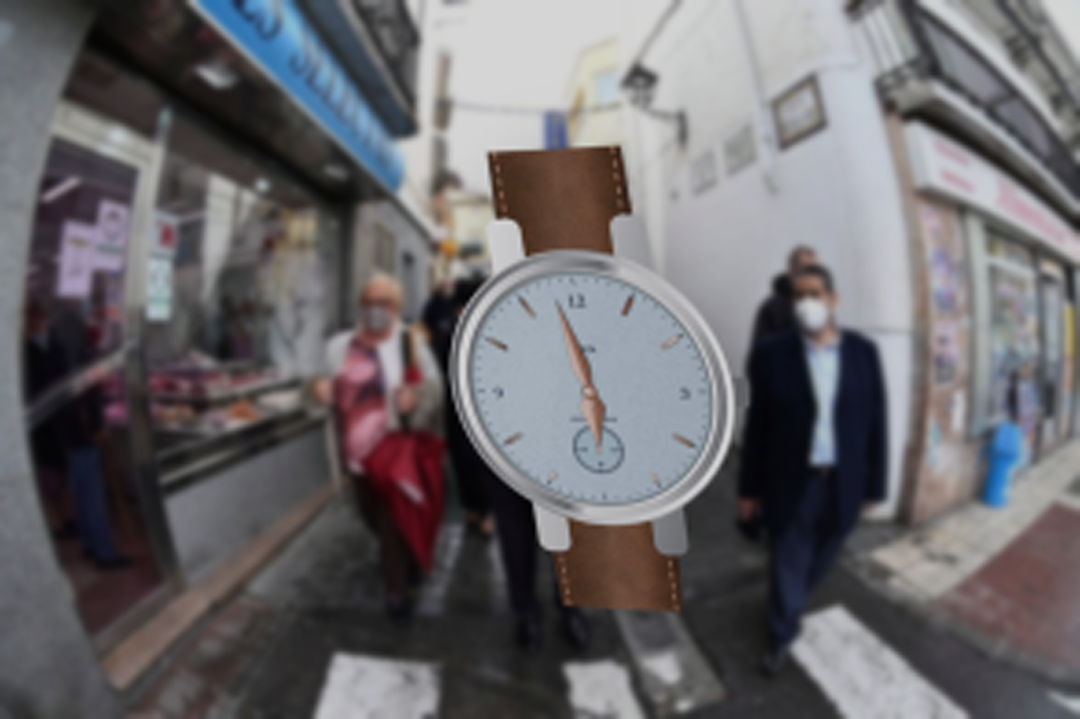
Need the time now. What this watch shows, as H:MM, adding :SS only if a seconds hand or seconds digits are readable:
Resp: 5:58
